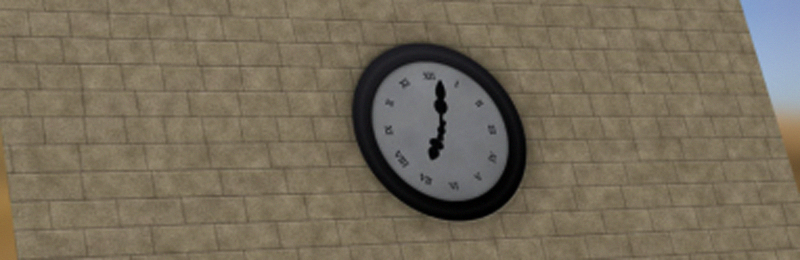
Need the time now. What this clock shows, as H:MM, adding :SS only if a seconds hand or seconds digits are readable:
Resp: 7:02
